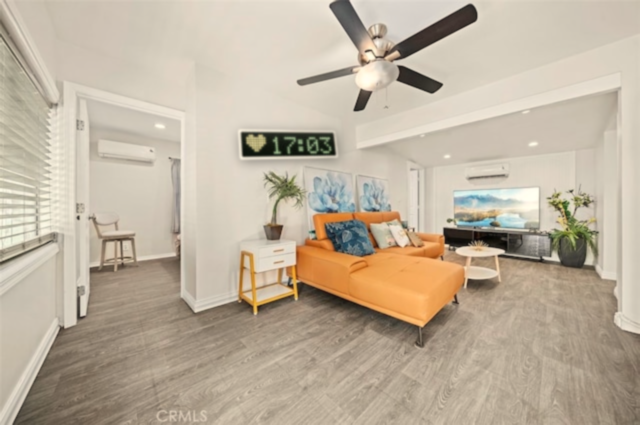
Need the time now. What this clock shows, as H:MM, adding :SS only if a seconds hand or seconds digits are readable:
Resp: 17:03
